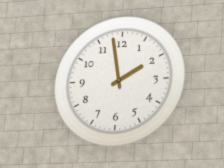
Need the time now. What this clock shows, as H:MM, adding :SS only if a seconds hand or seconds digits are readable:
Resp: 1:58
